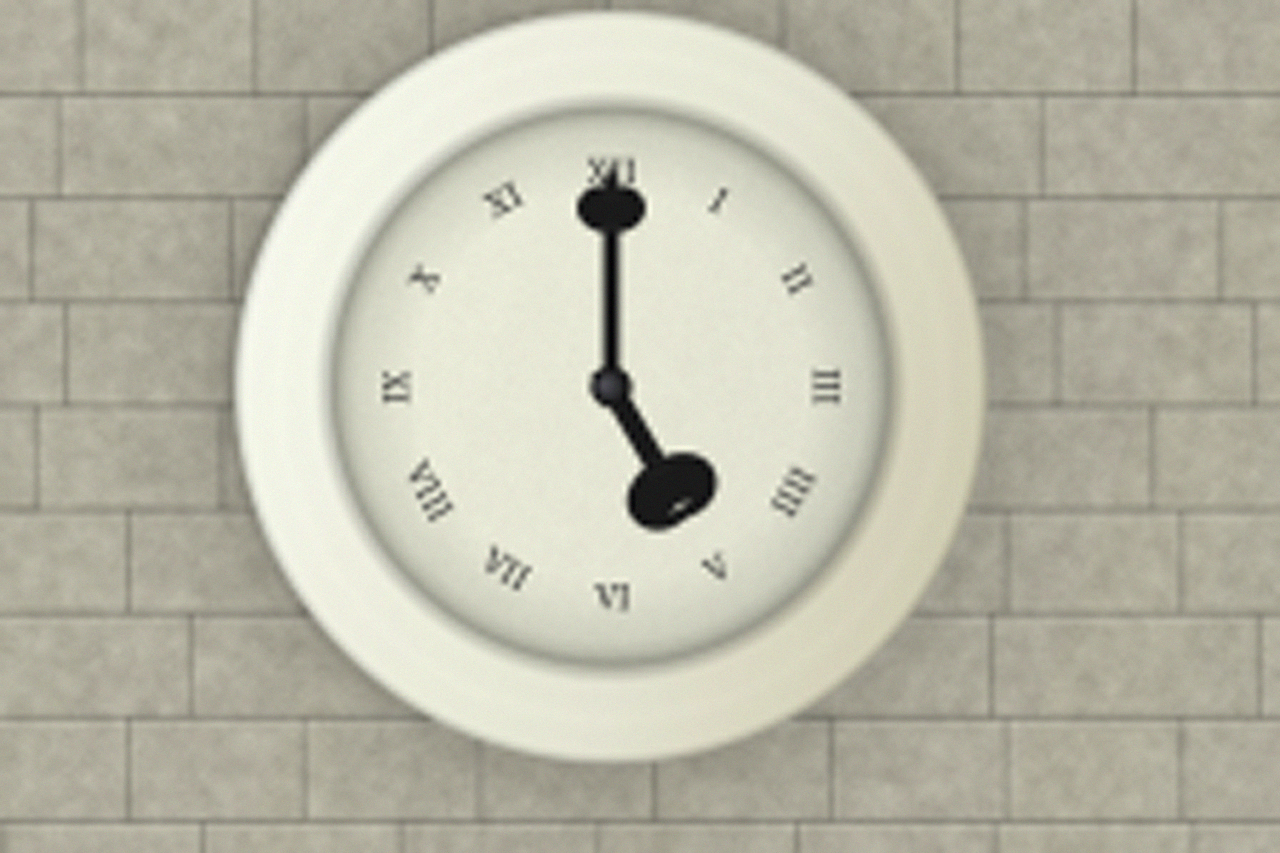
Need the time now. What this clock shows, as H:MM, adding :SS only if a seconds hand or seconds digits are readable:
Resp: 5:00
